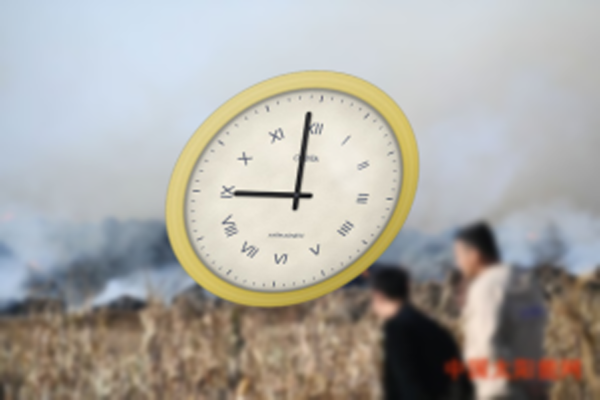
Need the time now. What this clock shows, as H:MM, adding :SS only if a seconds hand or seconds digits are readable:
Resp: 8:59
